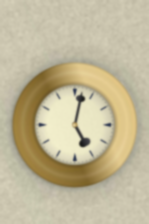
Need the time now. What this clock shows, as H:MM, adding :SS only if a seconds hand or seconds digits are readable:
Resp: 5:02
